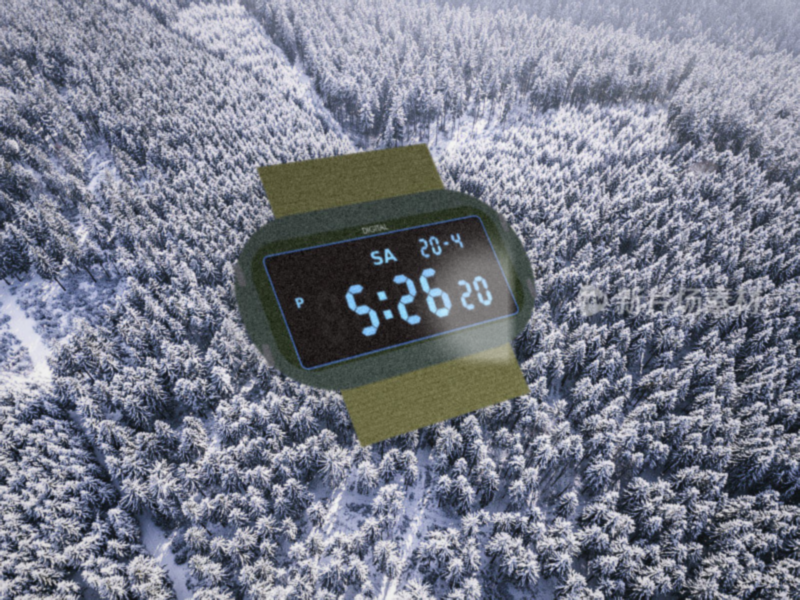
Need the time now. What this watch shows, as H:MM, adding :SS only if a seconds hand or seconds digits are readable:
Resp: 5:26:20
